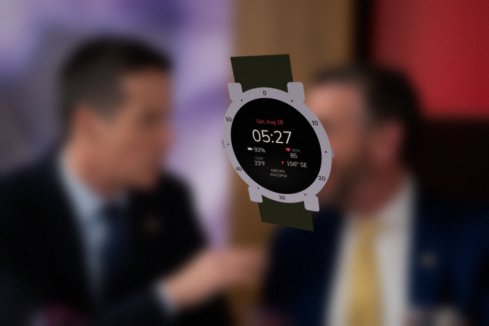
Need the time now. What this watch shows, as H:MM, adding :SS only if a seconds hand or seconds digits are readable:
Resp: 5:27
